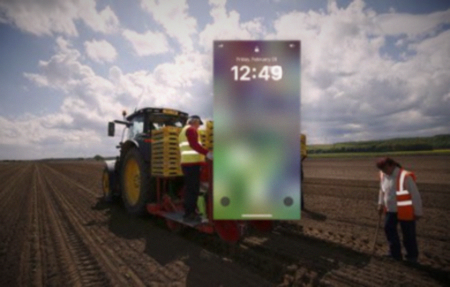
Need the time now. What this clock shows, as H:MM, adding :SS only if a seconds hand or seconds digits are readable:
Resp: 12:49
